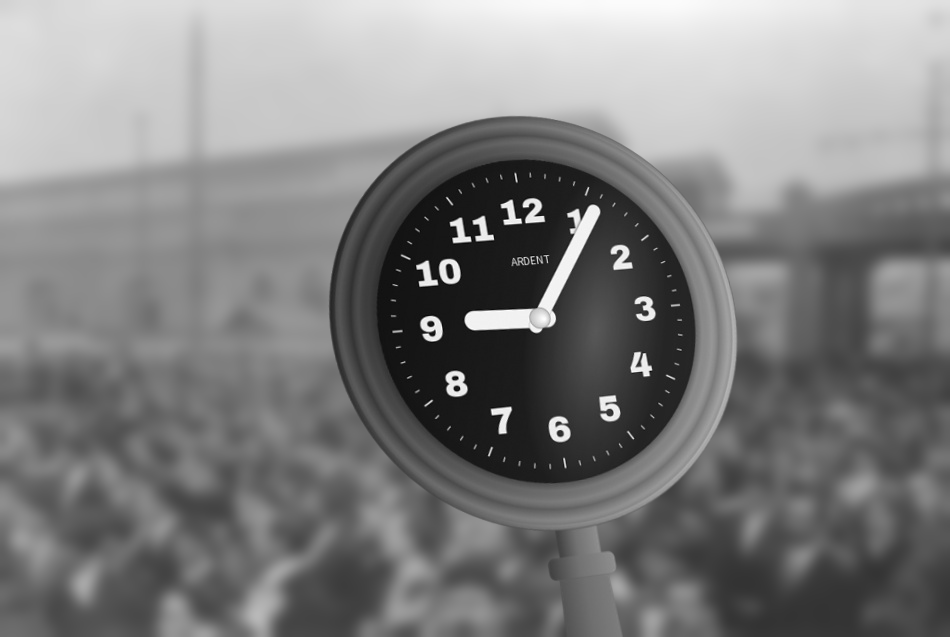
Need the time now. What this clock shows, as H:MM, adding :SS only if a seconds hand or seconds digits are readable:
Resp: 9:06
